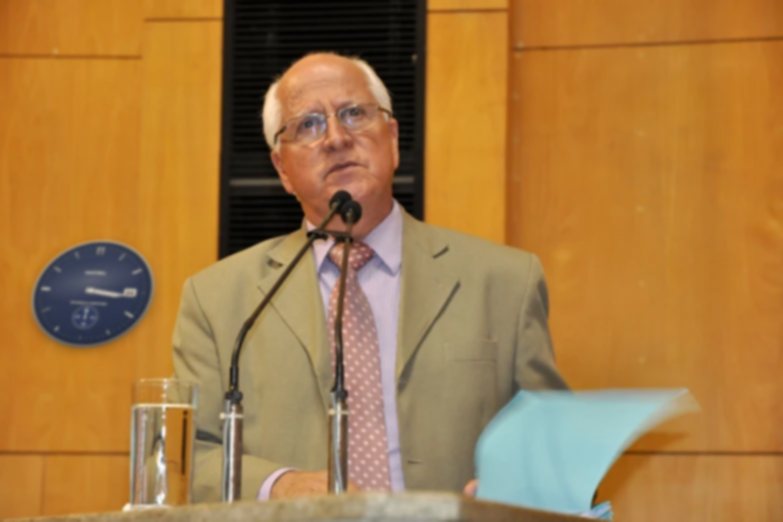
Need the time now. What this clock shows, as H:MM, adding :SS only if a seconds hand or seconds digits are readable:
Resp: 3:16
